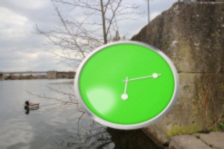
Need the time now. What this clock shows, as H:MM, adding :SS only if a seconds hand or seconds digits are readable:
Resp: 6:13
